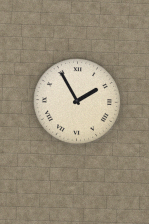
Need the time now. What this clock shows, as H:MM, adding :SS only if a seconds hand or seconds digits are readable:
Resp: 1:55
